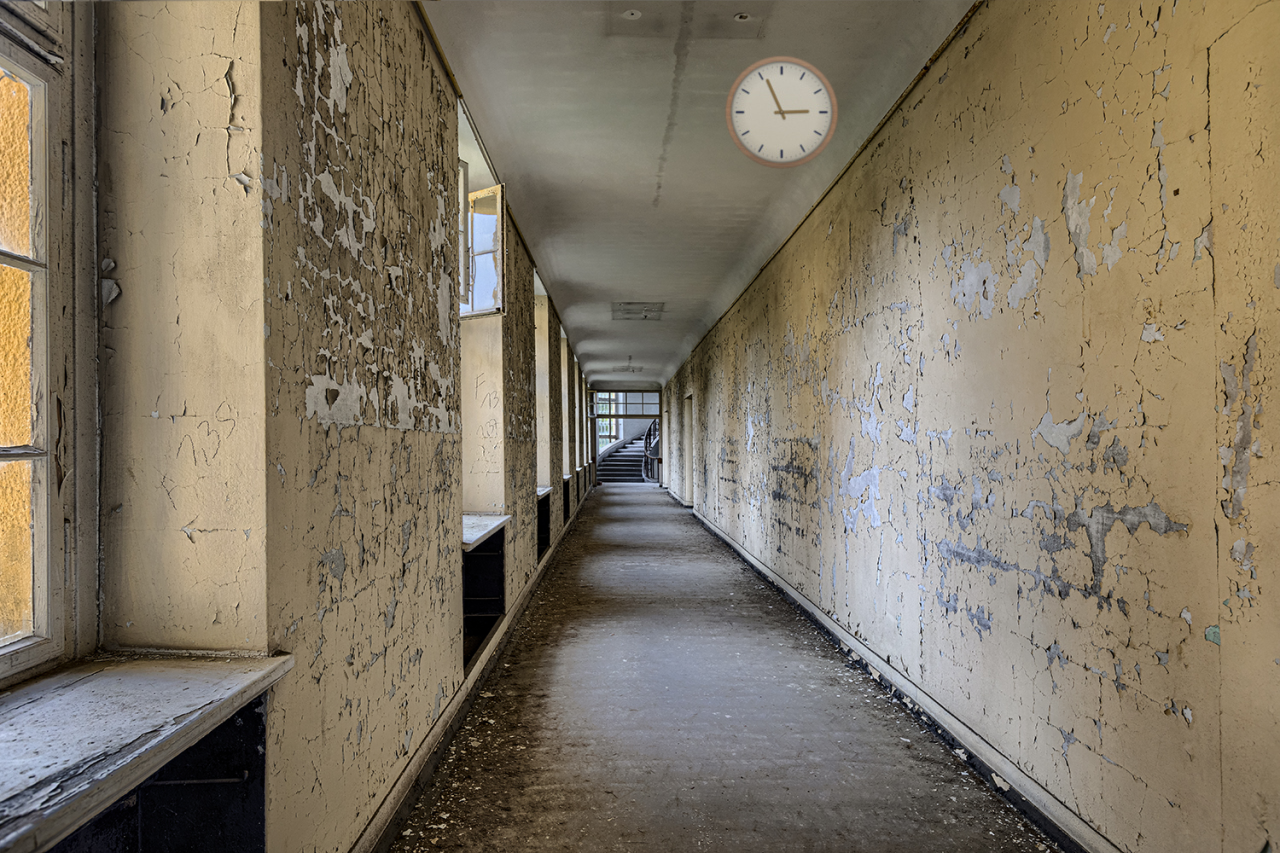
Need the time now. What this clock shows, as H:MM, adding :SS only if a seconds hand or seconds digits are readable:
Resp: 2:56
